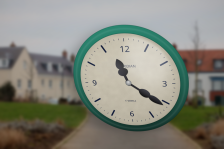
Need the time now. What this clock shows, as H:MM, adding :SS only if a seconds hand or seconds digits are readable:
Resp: 11:21
